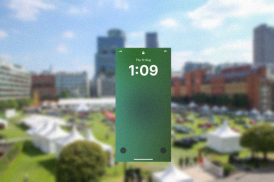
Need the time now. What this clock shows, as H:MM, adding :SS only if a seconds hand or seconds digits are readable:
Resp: 1:09
